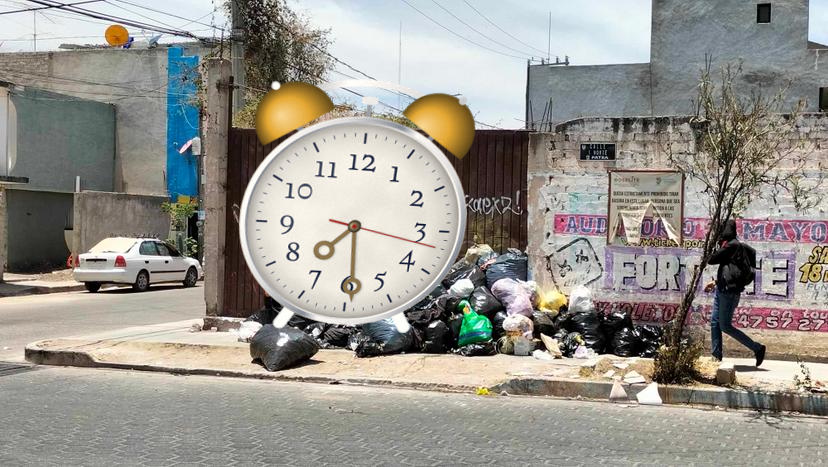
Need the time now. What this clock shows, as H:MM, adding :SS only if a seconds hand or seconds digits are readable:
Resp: 7:29:17
